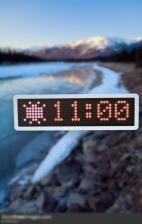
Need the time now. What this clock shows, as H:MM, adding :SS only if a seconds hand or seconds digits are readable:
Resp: 11:00
